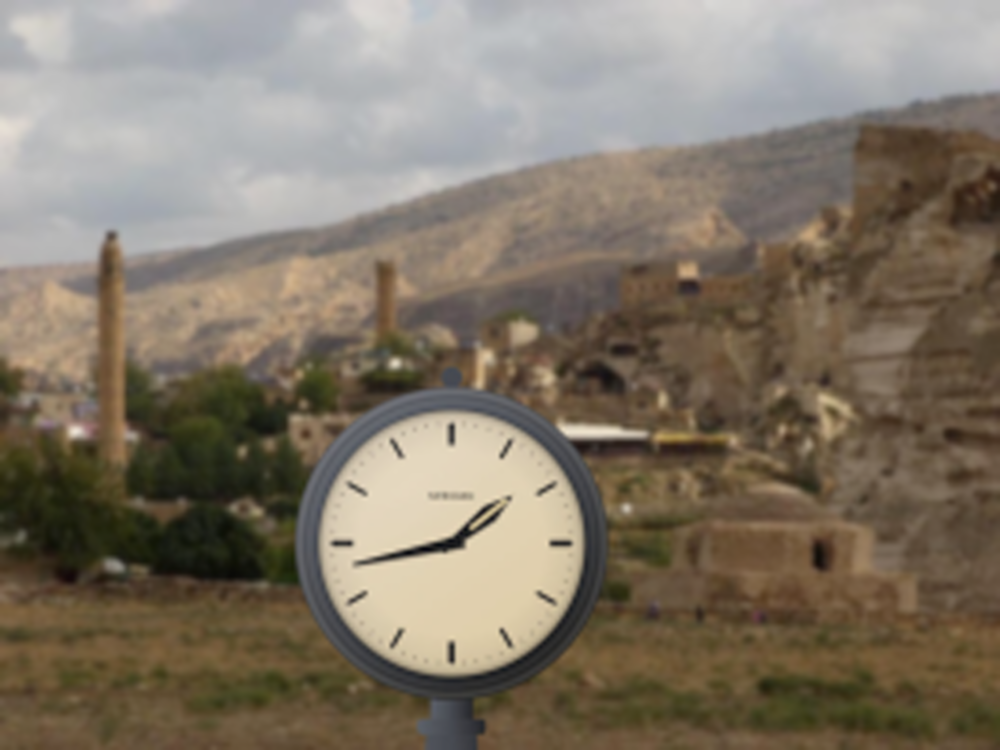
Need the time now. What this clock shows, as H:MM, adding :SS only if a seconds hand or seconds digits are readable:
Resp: 1:43
